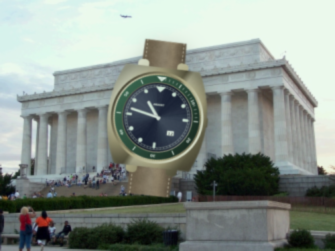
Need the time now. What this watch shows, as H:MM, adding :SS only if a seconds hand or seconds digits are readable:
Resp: 10:47
